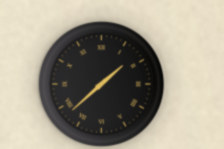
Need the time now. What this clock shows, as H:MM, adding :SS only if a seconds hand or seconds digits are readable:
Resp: 1:38
